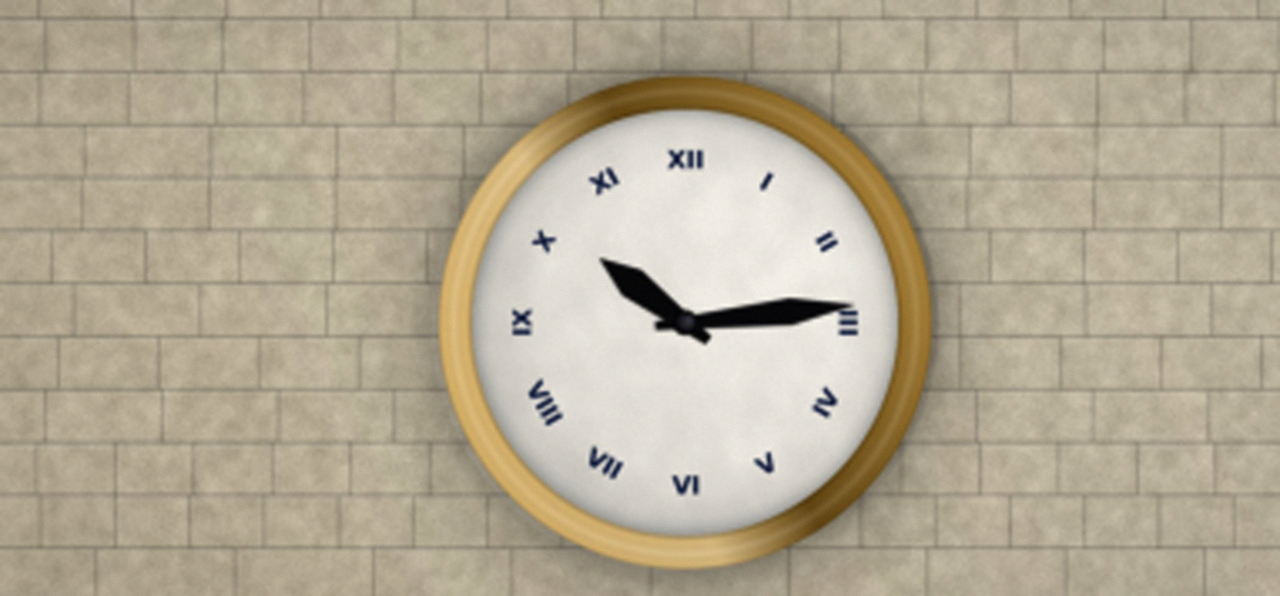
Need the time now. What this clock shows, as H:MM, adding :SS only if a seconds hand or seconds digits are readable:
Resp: 10:14
